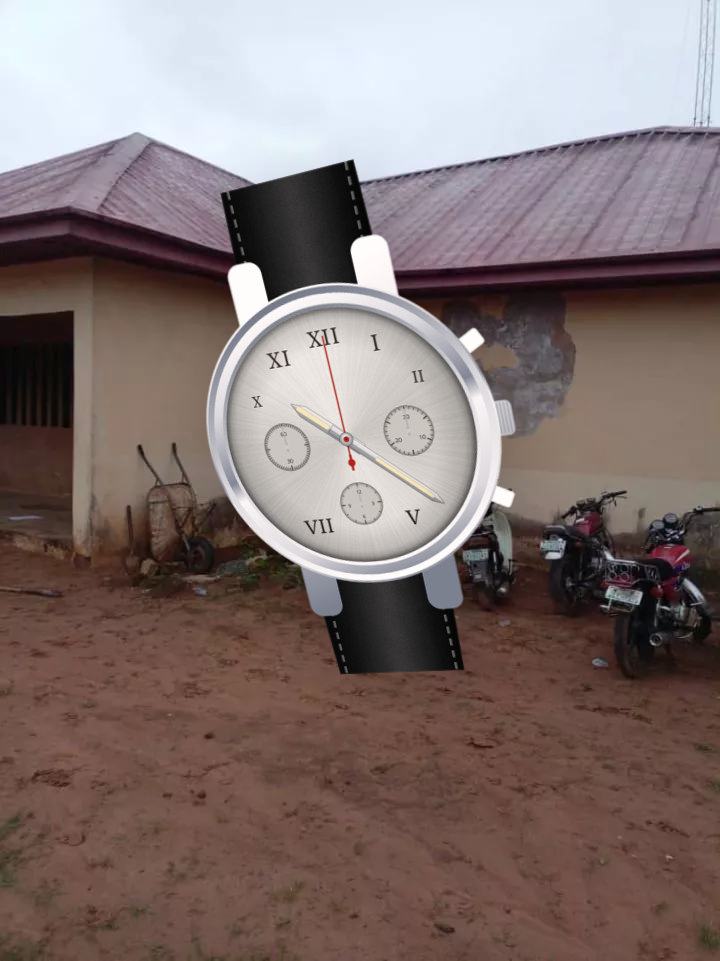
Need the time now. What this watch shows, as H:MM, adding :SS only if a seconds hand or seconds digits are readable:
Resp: 10:22
